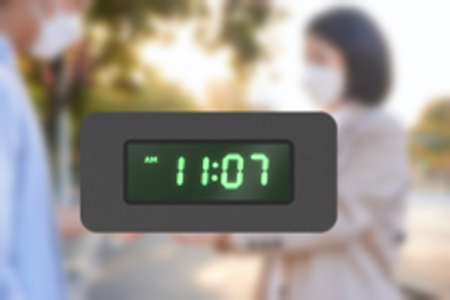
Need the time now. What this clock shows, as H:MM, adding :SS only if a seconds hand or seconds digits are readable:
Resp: 11:07
